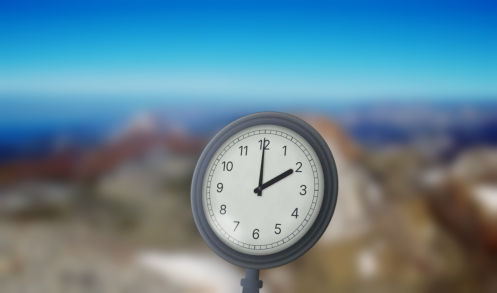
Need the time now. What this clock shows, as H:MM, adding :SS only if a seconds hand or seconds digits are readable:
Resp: 2:00
